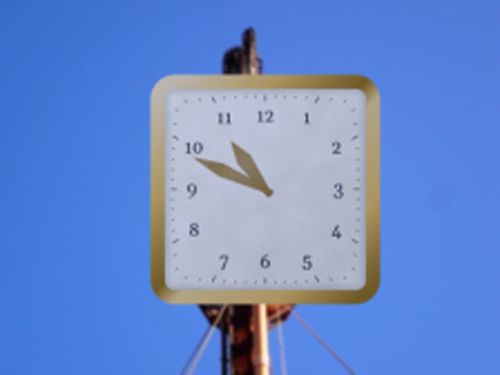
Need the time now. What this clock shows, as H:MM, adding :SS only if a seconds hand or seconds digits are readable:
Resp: 10:49
